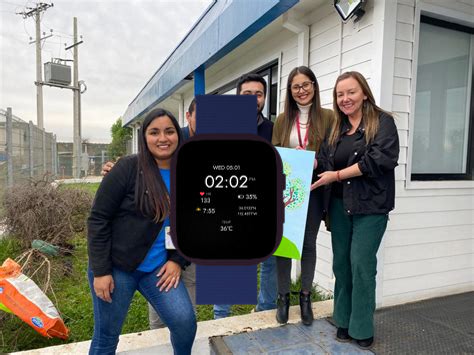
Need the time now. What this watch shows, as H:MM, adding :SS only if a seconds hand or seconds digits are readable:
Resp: 2:02
